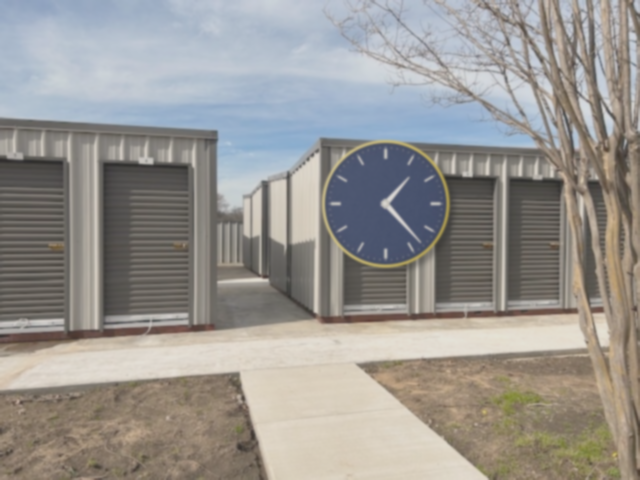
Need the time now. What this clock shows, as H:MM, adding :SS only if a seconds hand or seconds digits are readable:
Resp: 1:23
